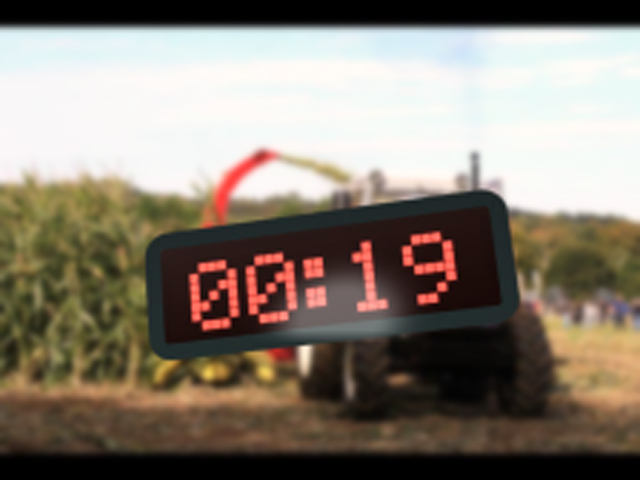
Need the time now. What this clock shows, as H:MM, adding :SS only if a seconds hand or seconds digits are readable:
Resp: 0:19
